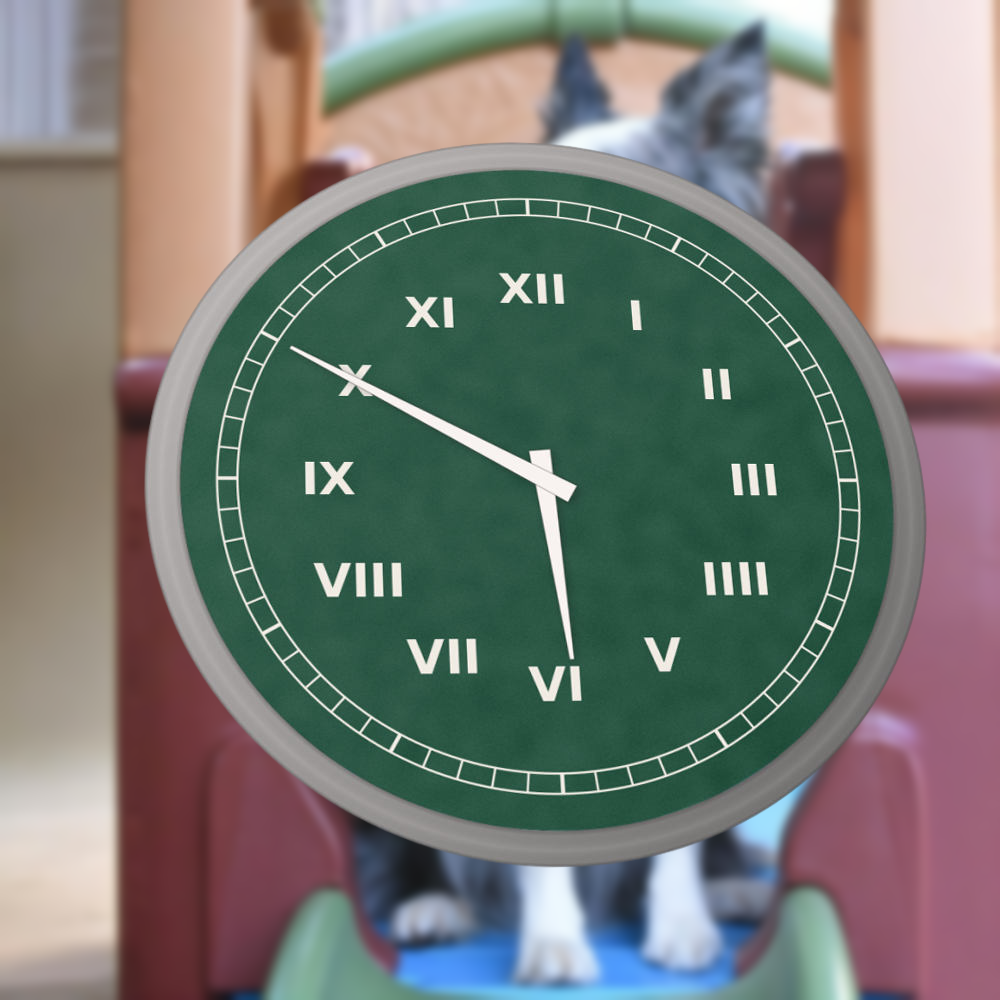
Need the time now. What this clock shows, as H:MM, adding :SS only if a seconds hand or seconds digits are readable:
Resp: 5:50
